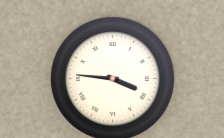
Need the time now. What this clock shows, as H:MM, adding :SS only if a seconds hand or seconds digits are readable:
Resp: 3:46
